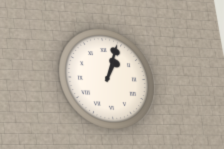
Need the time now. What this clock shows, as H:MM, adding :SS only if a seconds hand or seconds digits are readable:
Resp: 1:04
